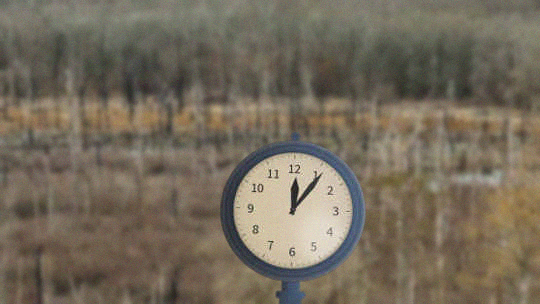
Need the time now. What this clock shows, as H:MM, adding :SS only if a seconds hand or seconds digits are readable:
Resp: 12:06
